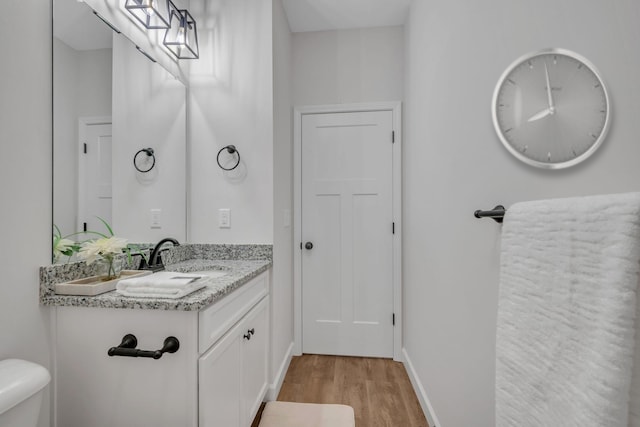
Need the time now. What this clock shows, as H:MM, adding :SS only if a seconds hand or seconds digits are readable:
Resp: 7:58
